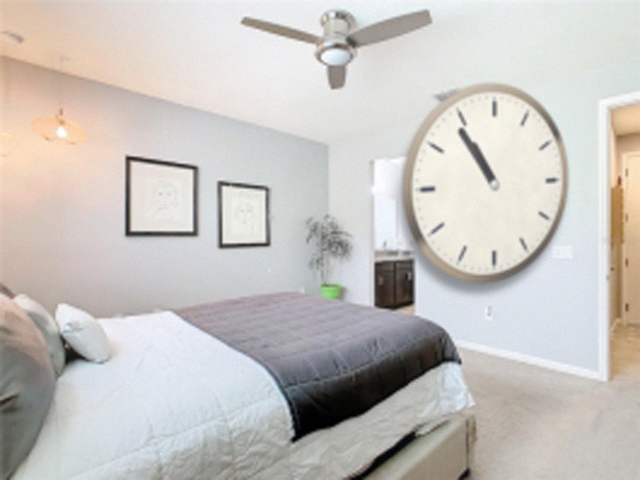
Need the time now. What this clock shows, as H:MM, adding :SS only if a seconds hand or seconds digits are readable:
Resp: 10:54
